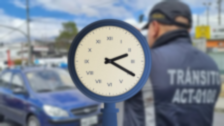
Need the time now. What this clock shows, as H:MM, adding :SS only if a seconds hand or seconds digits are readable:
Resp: 2:20
